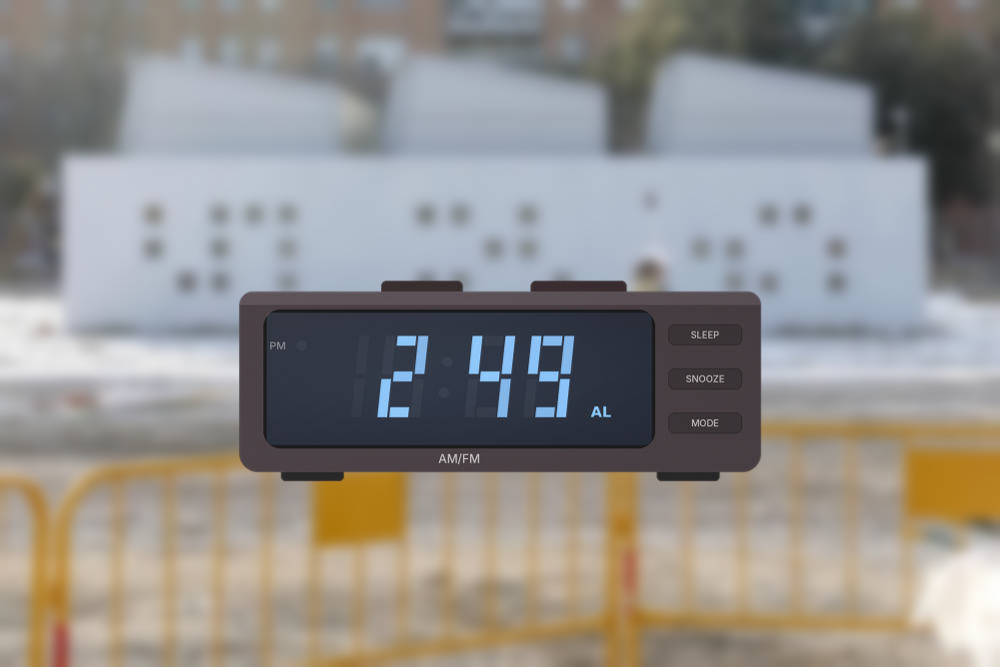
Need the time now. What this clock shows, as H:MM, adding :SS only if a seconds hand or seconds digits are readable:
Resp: 2:49
